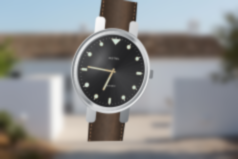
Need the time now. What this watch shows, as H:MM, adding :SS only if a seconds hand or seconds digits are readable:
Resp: 6:46
